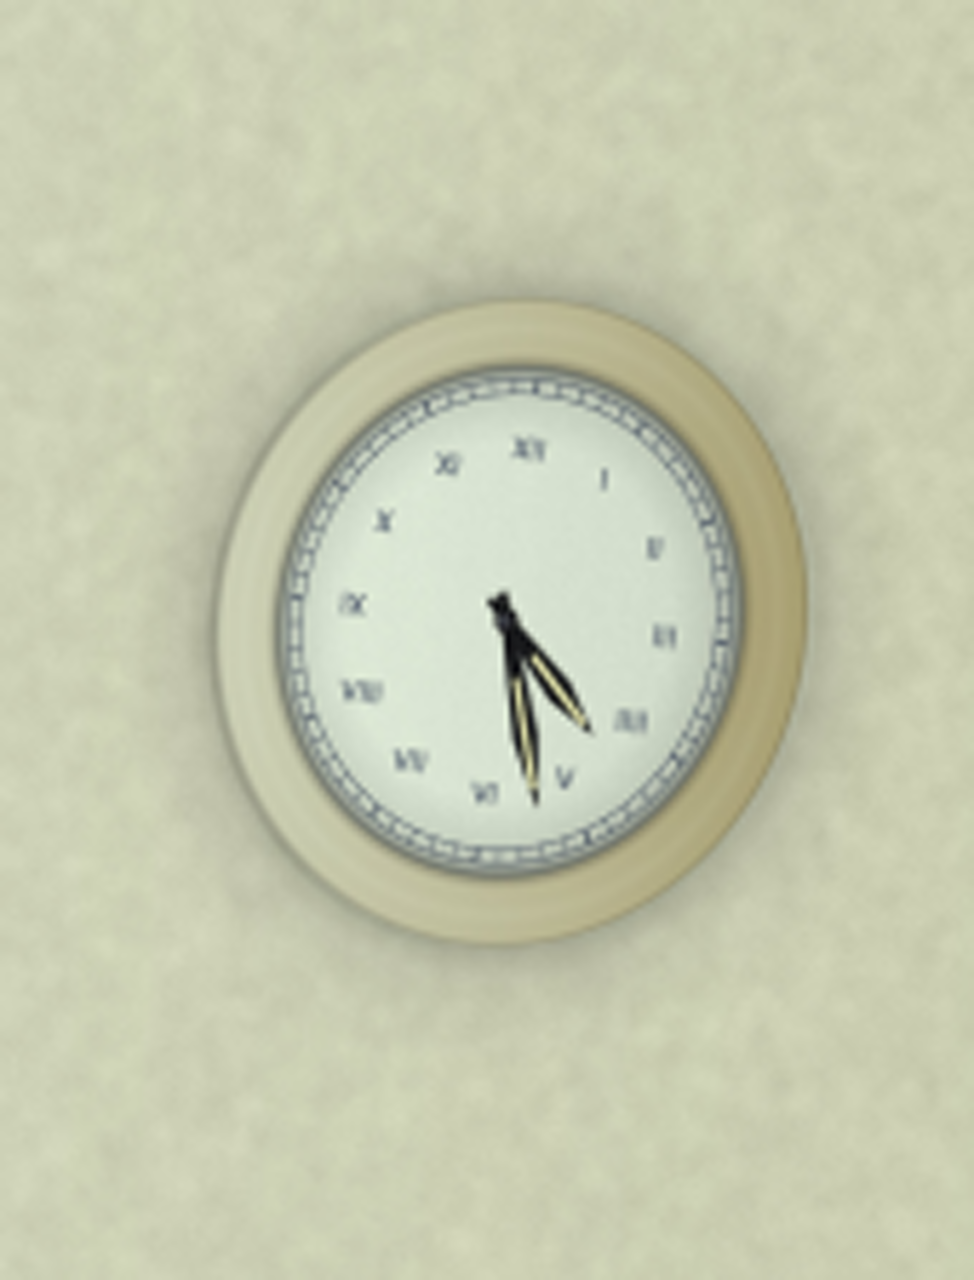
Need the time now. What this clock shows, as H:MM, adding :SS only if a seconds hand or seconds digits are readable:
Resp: 4:27
